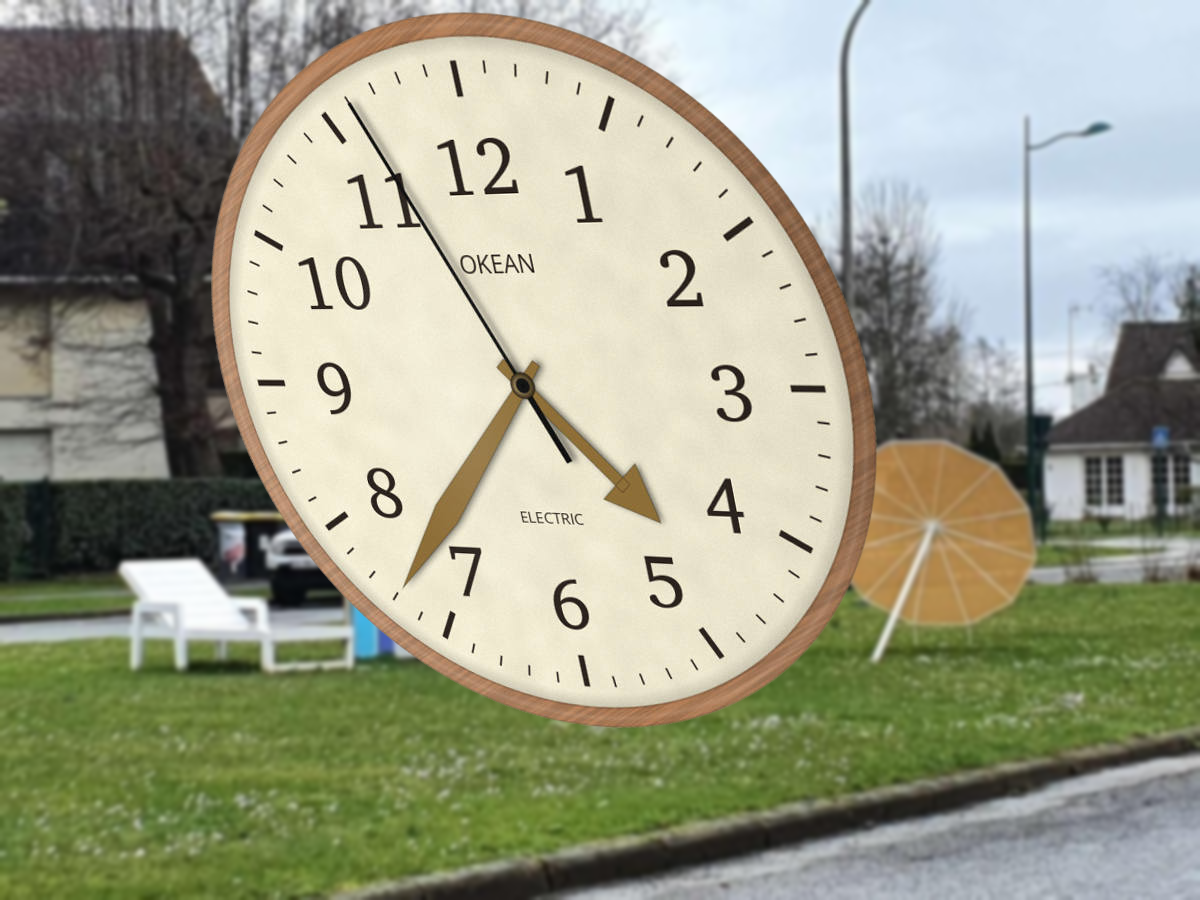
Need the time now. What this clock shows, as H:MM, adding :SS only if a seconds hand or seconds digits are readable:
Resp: 4:36:56
